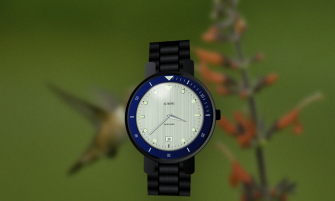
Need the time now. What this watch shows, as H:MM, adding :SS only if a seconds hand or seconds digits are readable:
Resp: 3:38
